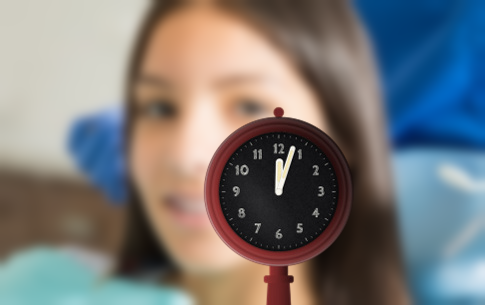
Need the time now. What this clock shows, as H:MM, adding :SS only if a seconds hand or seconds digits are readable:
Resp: 12:03
